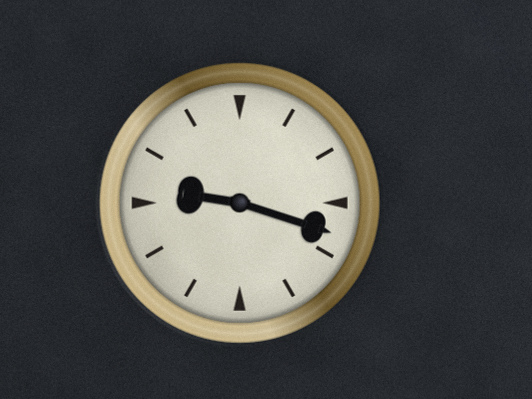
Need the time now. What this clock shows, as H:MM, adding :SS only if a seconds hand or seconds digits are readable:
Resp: 9:18
